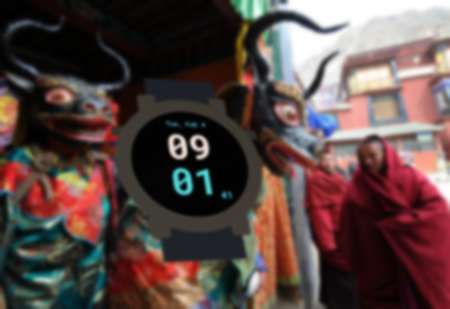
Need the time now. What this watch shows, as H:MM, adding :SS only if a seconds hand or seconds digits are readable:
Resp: 9:01
